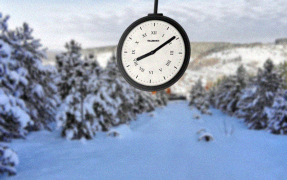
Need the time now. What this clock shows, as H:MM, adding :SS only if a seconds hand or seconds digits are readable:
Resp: 8:09
